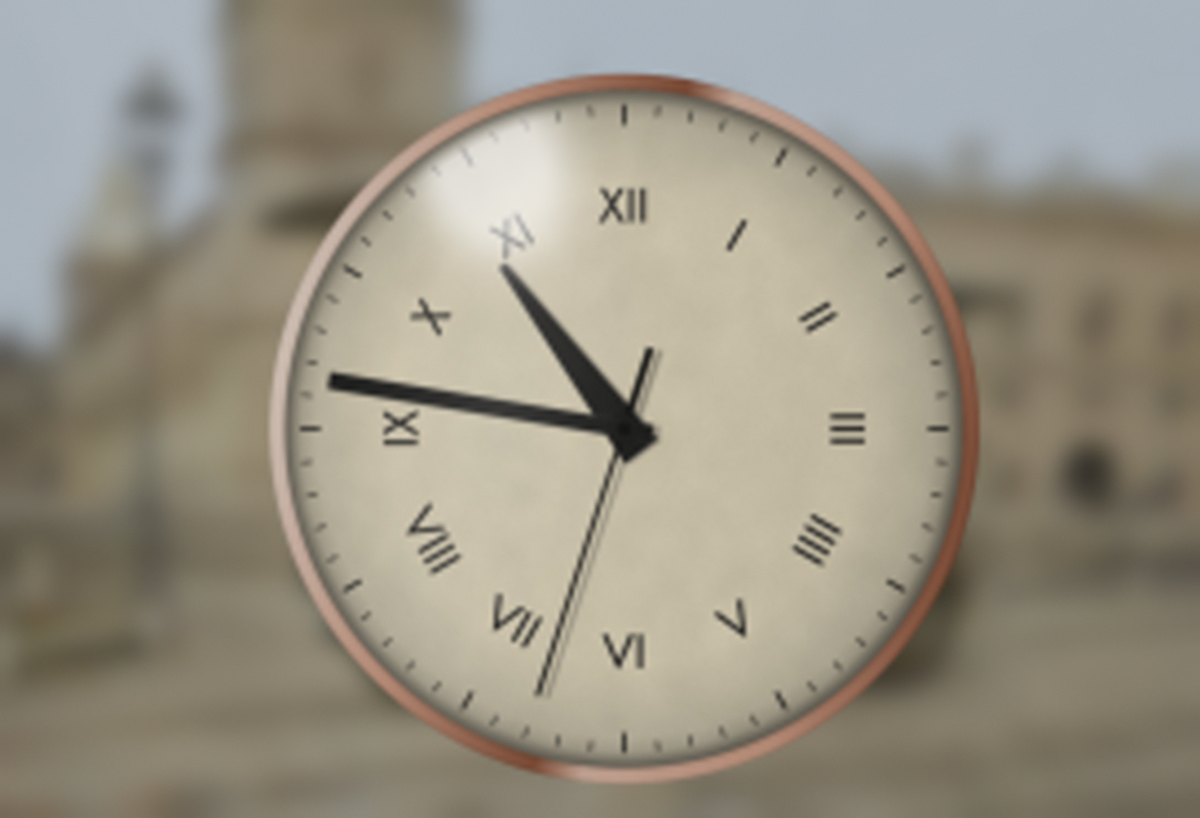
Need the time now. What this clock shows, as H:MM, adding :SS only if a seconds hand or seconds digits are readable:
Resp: 10:46:33
